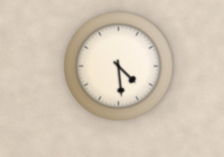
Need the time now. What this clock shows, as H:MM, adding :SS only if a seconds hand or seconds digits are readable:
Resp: 4:29
